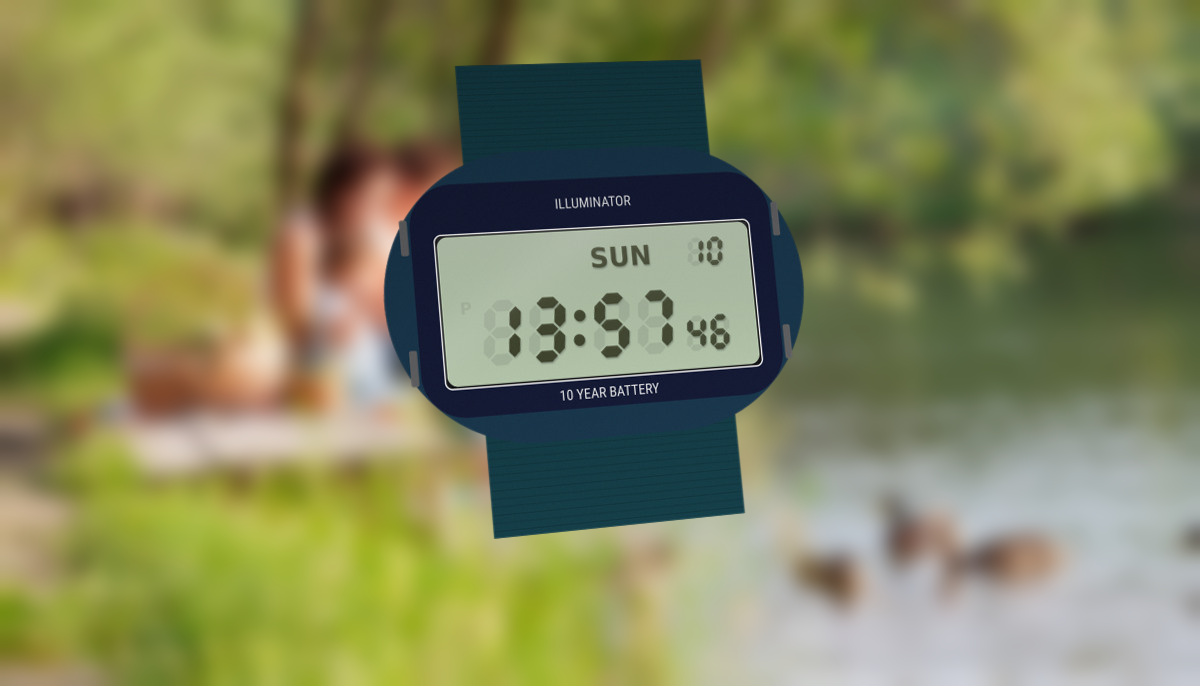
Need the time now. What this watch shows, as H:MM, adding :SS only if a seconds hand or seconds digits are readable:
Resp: 13:57:46
